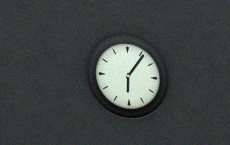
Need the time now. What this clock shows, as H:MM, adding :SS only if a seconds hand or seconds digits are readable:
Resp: 6:06
